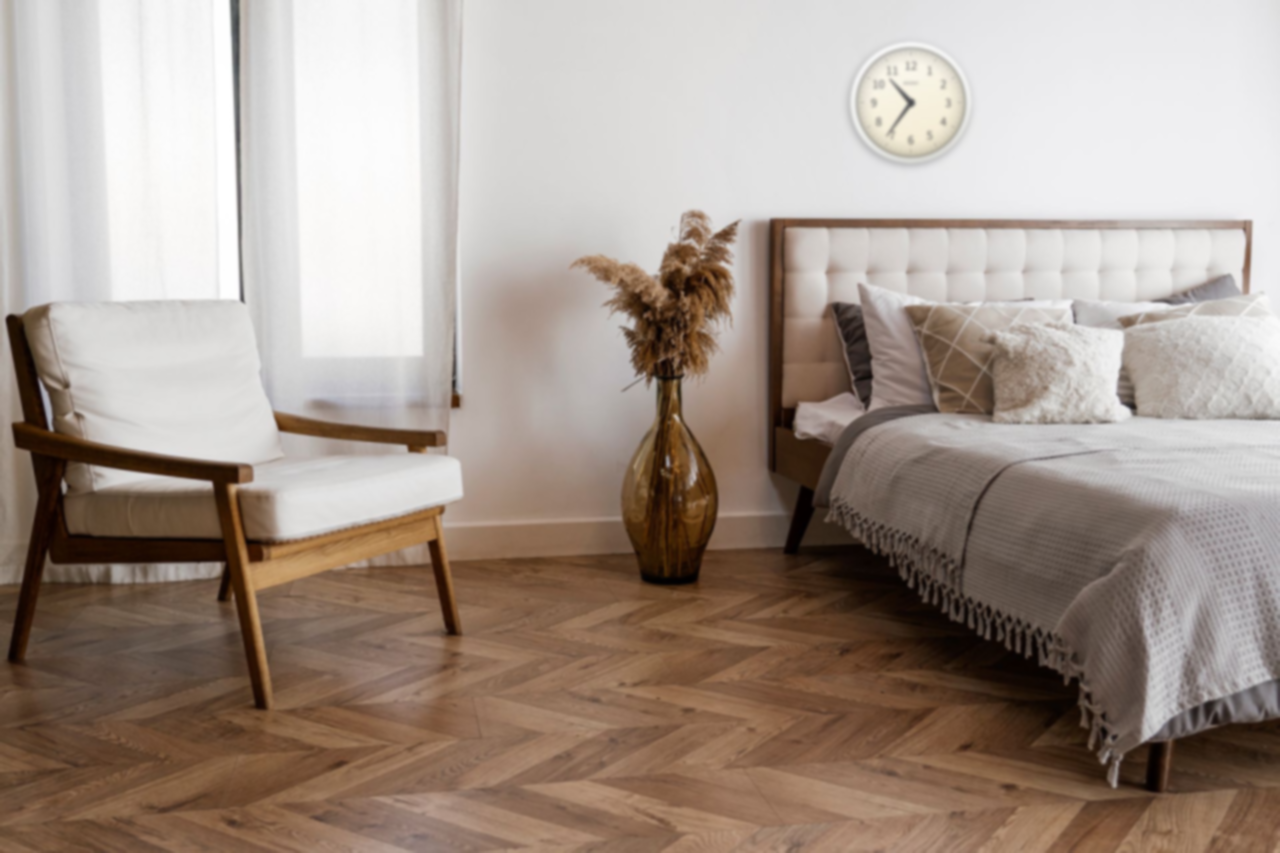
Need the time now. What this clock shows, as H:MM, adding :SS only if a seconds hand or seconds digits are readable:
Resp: 10:36
